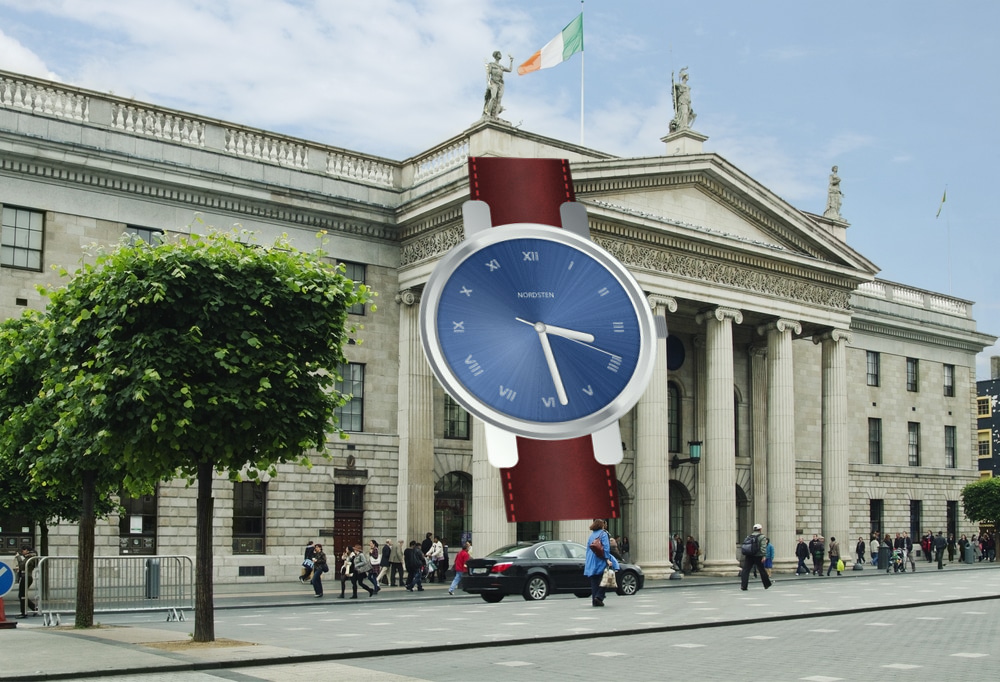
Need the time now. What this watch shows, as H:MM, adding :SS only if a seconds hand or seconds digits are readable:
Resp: 3:28:19
